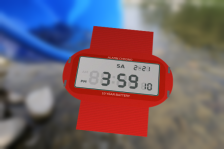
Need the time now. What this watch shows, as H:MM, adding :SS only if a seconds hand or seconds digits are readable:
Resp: 3:59:10
